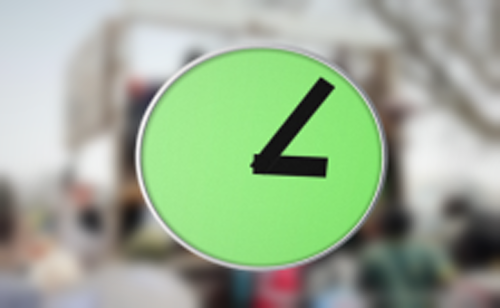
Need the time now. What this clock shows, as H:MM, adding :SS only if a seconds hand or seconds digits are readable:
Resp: 3:06
